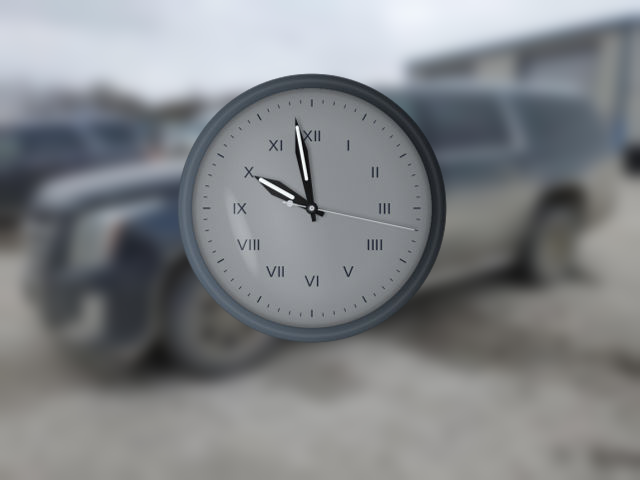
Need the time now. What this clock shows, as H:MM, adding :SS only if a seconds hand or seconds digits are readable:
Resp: 9:58:17
